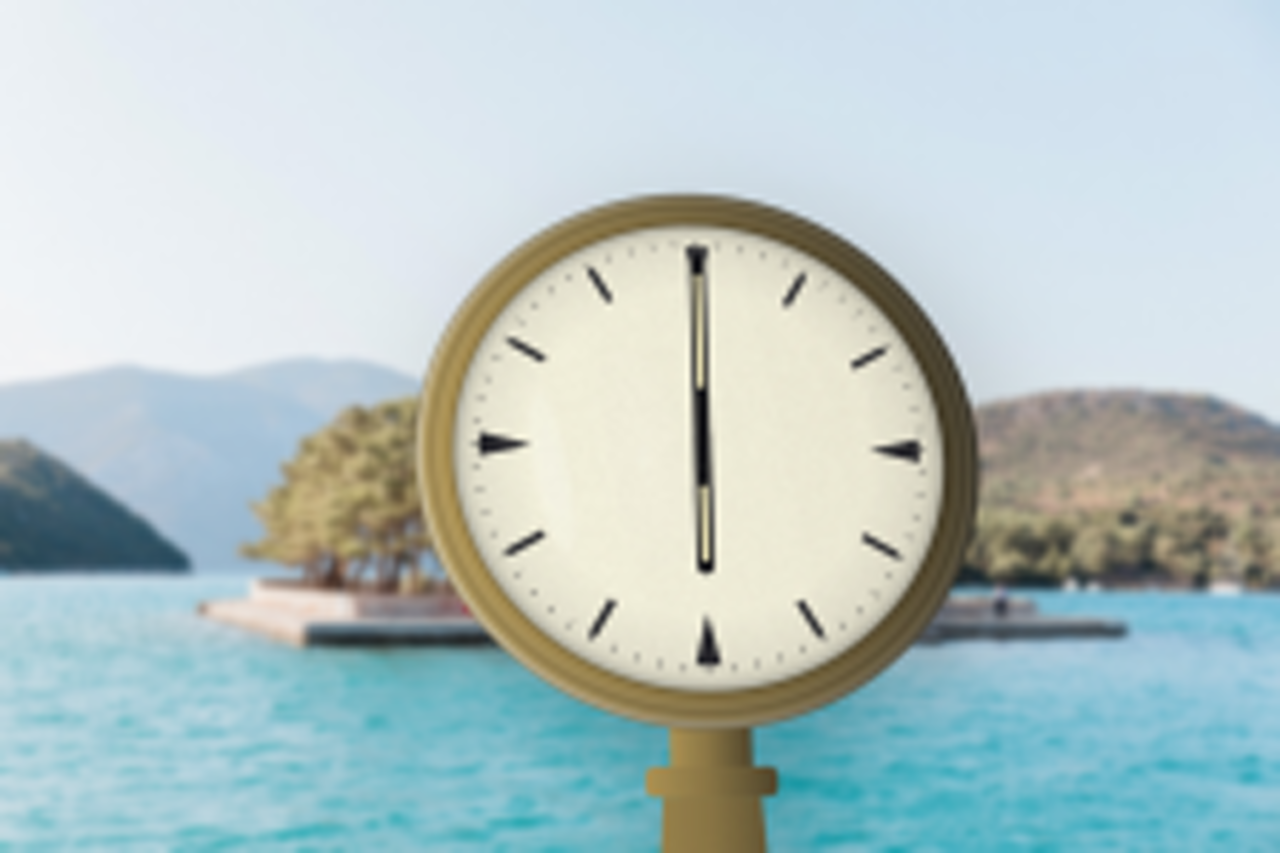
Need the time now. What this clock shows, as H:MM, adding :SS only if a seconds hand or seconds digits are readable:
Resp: 6:00
